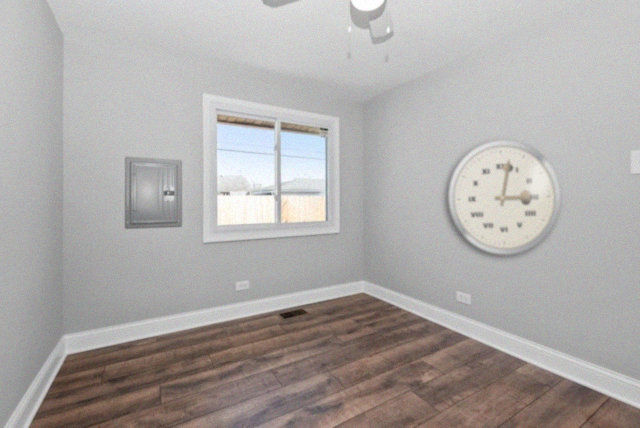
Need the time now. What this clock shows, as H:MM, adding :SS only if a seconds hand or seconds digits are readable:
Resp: 3:02
